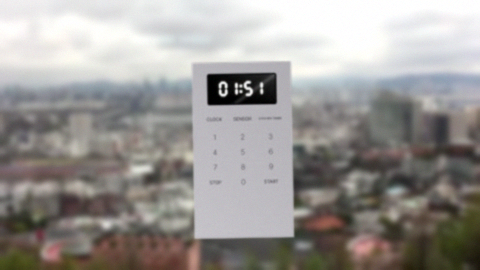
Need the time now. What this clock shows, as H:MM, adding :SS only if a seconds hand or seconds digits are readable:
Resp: 1:51
